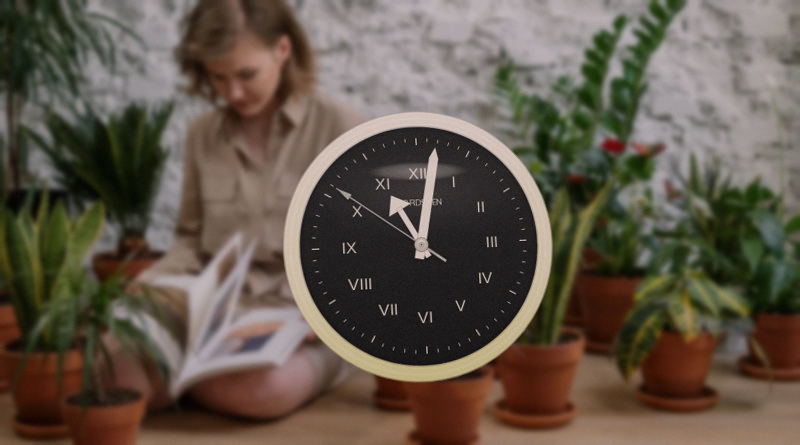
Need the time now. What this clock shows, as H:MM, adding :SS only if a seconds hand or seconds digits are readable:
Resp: 11:01:51
